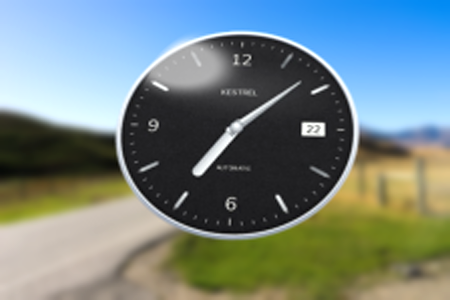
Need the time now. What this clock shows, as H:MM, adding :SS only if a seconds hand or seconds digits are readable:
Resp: 7:08
